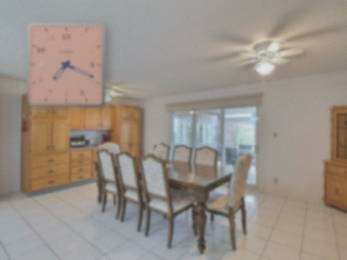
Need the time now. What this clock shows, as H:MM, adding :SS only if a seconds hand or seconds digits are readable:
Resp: 7:19
